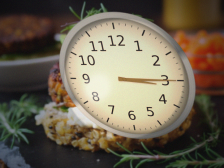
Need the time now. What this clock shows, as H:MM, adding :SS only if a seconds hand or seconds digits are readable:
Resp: 3:15
